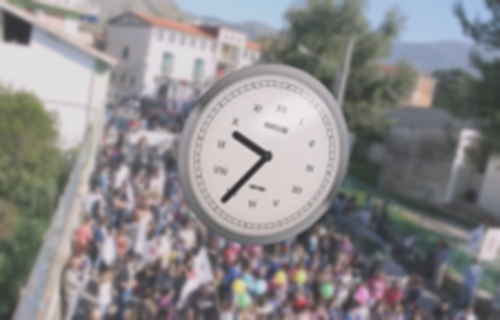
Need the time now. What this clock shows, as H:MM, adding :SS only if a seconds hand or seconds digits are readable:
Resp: 9:35
